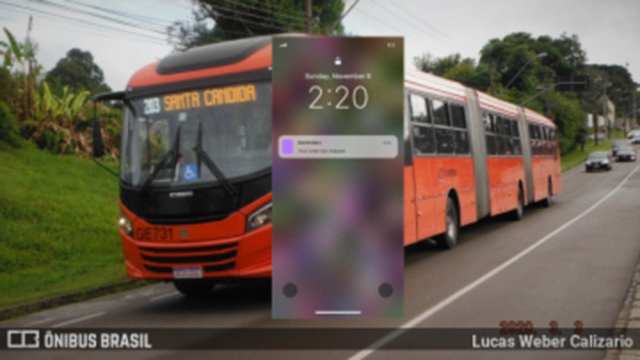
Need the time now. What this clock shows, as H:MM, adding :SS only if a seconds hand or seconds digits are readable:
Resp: 2:20
